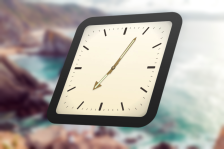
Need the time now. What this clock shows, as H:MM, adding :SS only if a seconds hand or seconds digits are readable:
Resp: 7:04
